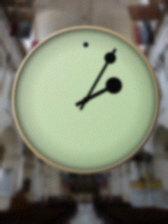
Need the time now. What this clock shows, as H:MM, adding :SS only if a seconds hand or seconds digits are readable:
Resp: 2:05
